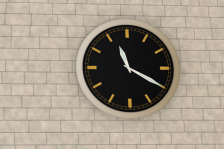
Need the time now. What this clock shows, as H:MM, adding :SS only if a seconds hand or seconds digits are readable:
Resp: 11:20
